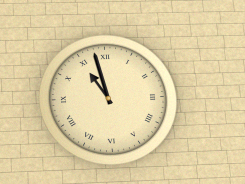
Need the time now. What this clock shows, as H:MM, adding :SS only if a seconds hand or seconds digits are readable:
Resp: 10:58
